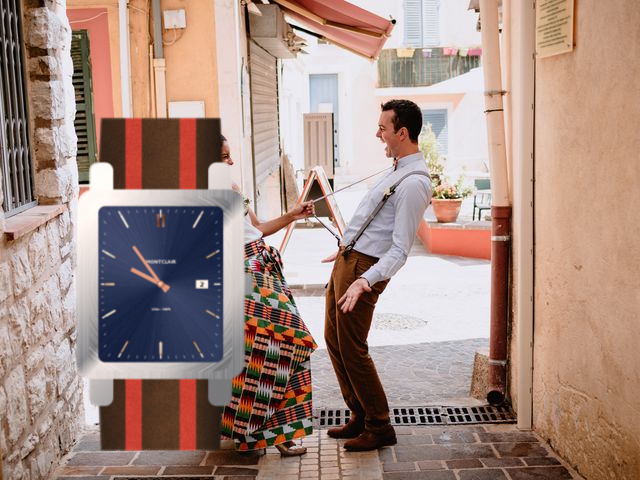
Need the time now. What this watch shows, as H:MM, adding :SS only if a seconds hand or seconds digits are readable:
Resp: 9:54
